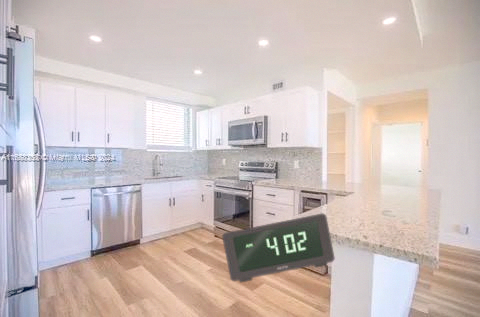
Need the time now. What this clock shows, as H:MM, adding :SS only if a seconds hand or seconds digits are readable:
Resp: 4:02
